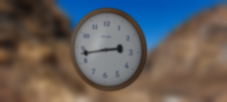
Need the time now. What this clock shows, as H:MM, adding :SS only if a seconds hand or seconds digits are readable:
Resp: 2:43
